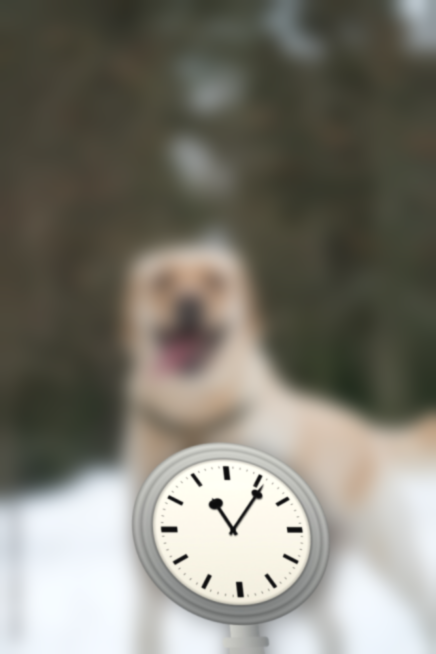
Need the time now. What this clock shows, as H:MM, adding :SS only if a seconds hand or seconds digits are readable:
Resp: 11:06
